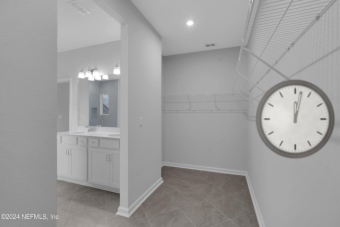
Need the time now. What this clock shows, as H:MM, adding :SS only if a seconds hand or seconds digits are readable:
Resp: 12:02
